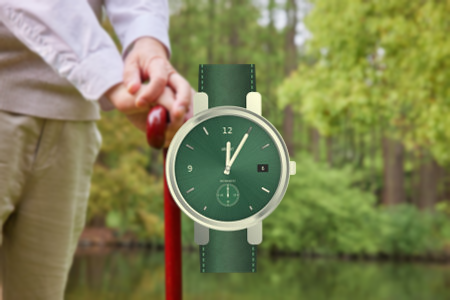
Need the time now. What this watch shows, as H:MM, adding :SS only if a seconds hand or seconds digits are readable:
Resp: 12:05
